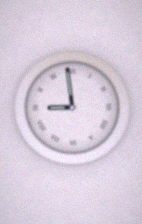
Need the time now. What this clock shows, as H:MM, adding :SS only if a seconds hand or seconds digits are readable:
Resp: 8:59
